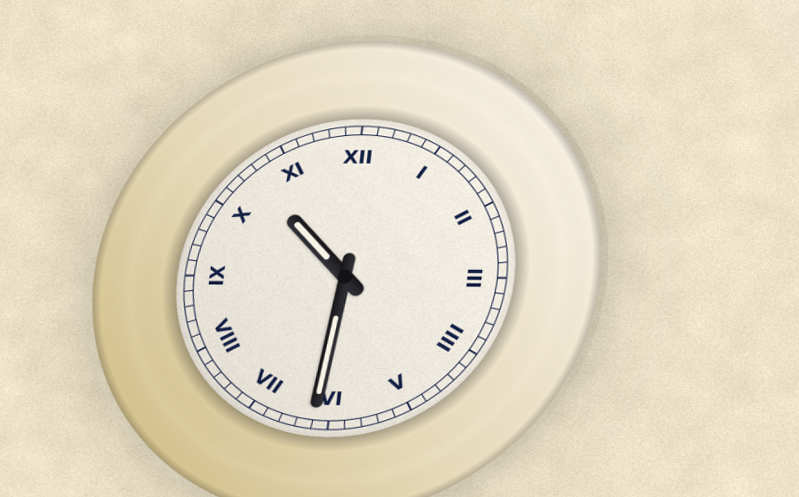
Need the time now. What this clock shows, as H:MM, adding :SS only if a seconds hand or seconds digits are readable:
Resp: 10:31
